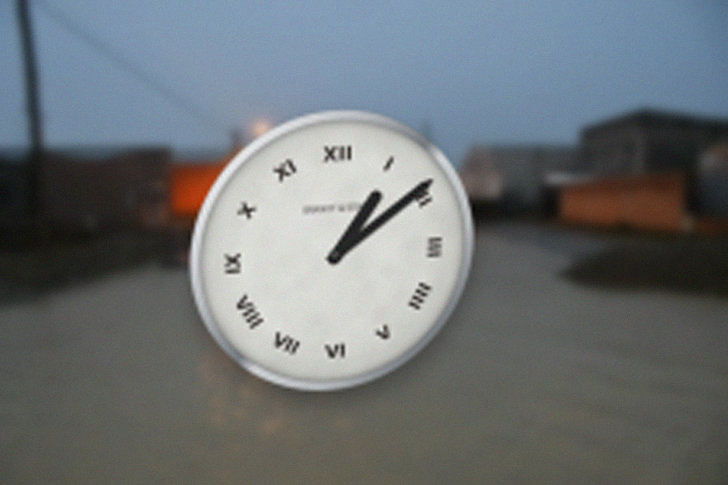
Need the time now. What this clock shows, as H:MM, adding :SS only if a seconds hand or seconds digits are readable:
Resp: 1:09
